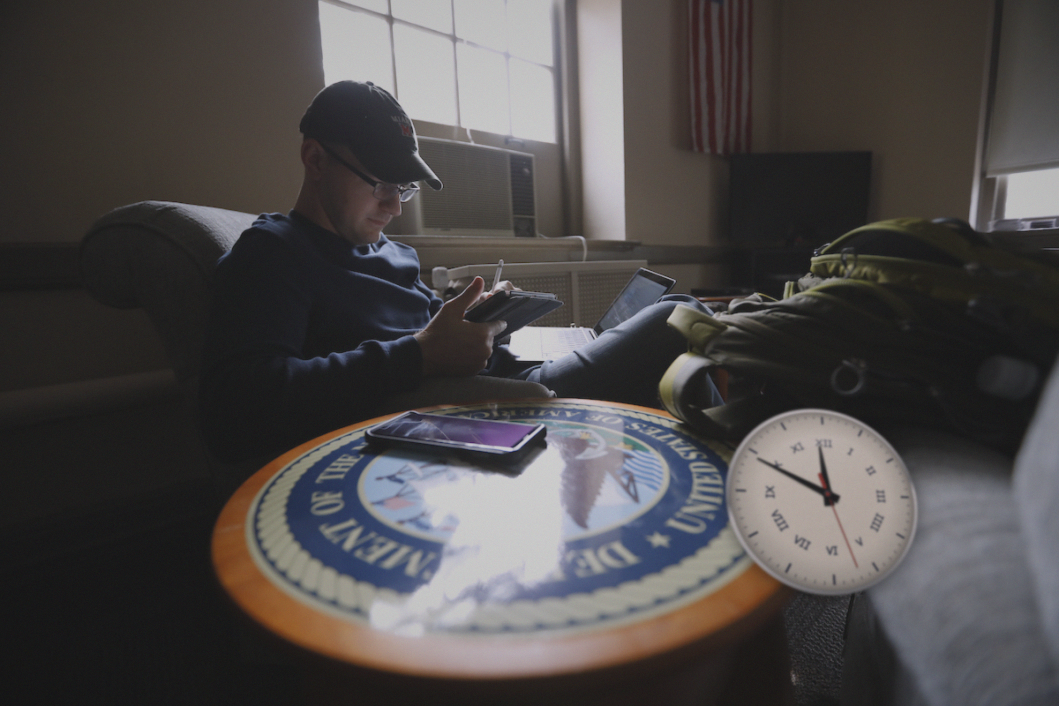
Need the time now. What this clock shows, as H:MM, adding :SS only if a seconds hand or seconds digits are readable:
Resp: 11:49:27
